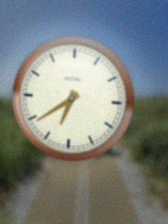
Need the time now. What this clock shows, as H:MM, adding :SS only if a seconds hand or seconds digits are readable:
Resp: 6:39
